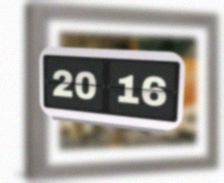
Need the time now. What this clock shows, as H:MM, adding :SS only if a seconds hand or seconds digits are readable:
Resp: 20:16
